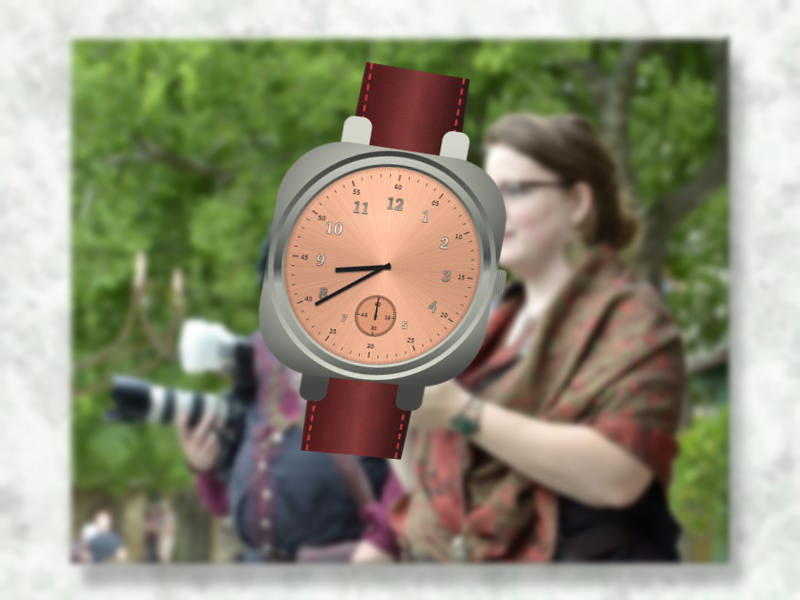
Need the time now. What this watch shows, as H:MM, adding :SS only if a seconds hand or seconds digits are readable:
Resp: 8:39
